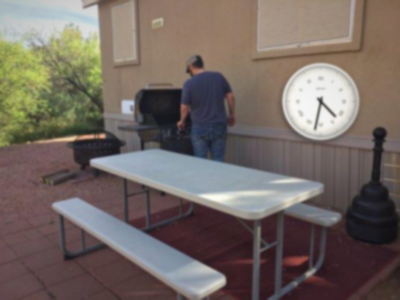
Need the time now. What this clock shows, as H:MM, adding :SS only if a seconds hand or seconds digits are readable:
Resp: 4:32
